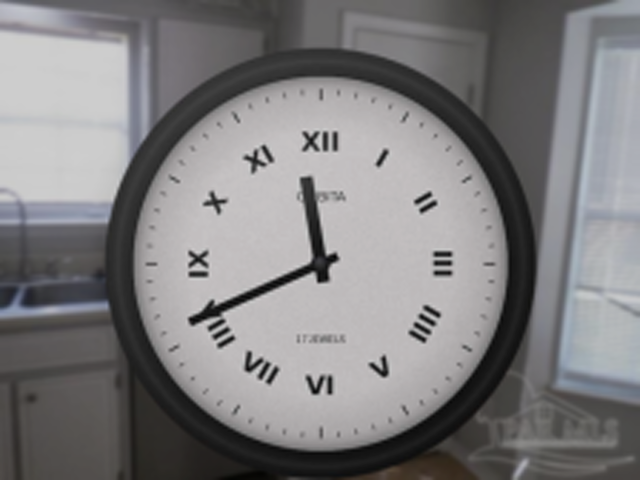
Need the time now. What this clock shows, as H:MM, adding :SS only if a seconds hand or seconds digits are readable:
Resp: 11:41
